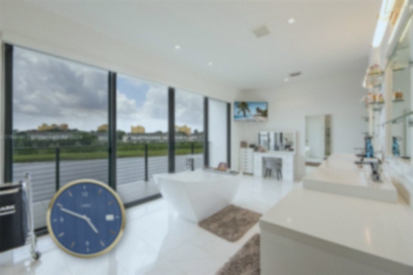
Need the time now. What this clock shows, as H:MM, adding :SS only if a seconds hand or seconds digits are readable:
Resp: 4:49
